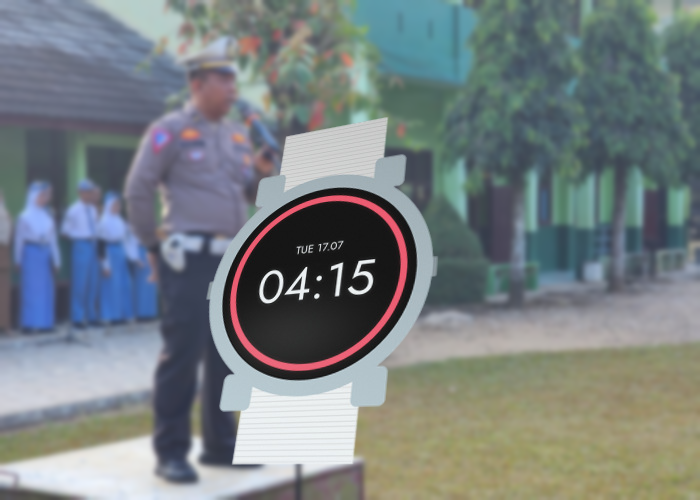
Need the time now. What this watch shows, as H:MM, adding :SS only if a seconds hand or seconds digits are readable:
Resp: 4:15
